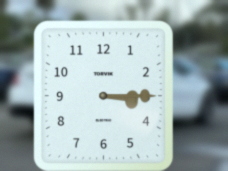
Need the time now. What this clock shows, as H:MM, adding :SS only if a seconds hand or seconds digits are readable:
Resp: 3:15
